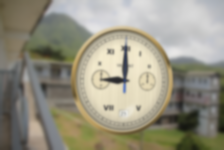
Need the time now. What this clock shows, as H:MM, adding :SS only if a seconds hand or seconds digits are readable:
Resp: 9:00
